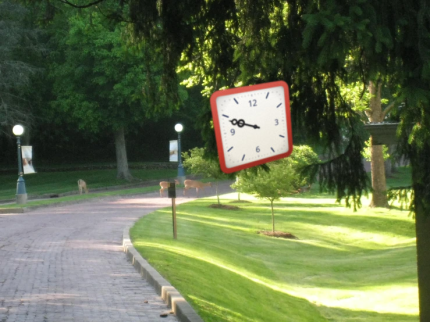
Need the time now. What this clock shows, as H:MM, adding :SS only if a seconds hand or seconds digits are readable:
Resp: 9:49
